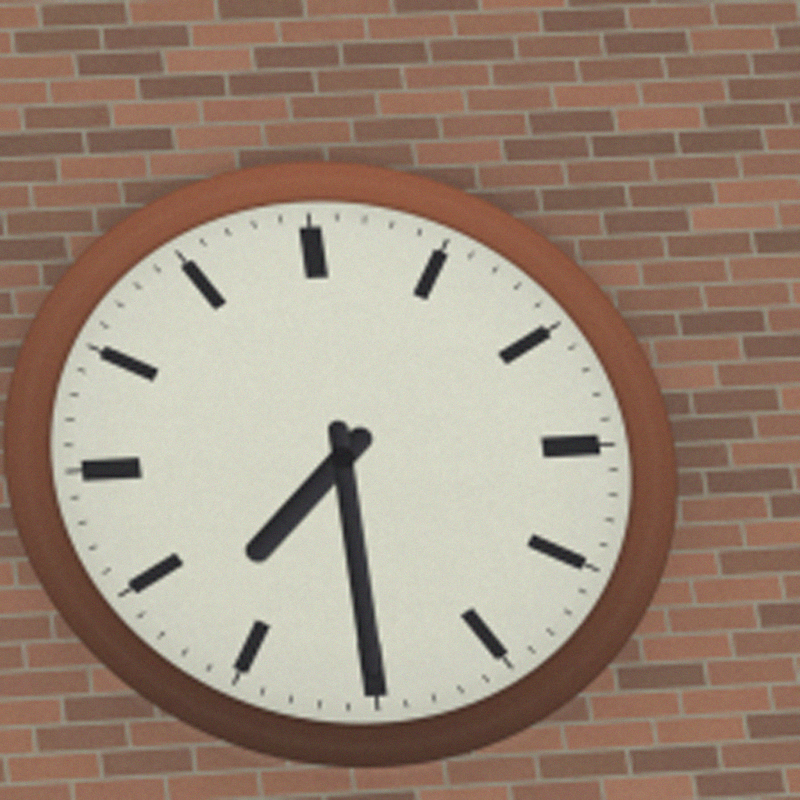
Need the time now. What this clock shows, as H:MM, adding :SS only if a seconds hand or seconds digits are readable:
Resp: 7:30
